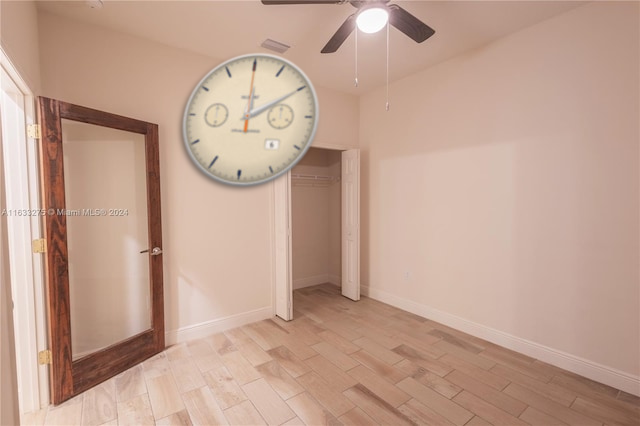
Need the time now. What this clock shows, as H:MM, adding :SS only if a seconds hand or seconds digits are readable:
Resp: 12:10
